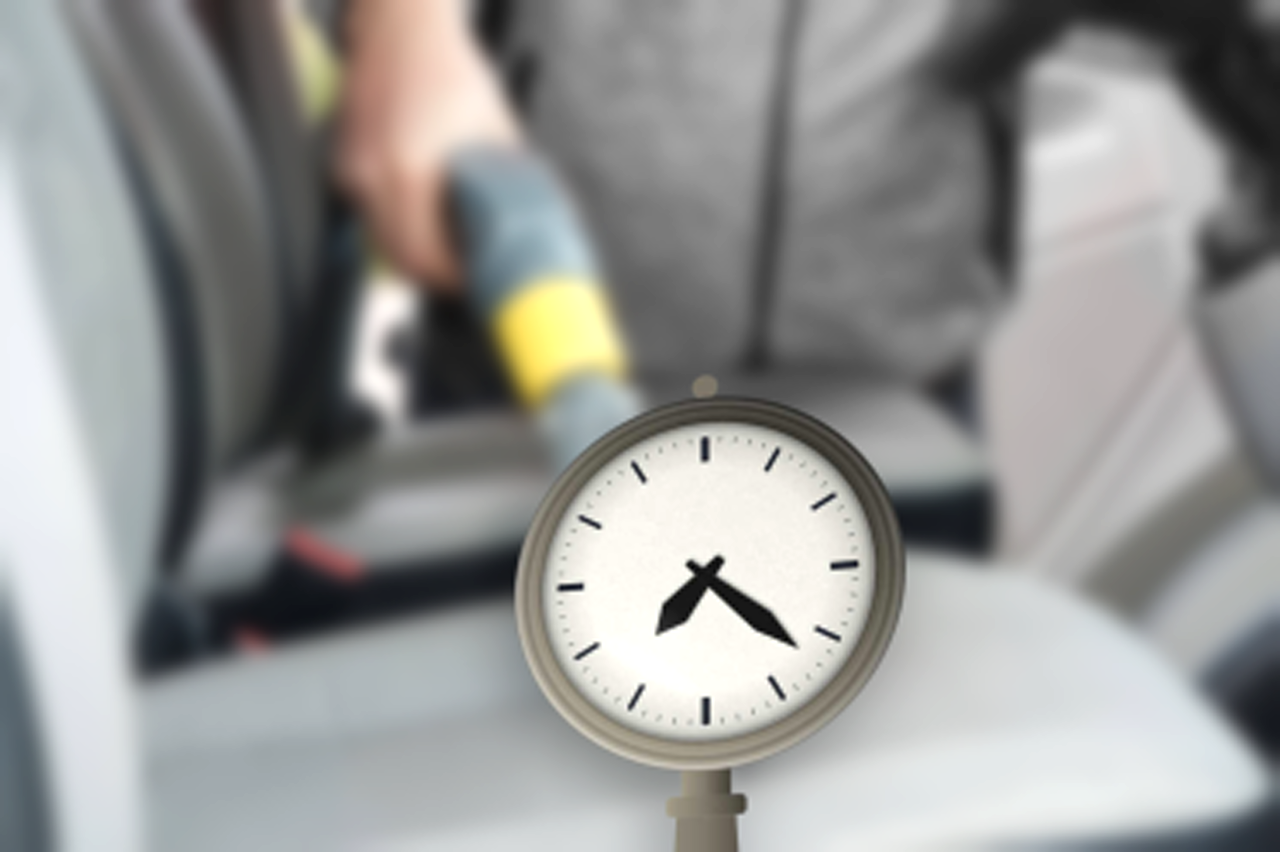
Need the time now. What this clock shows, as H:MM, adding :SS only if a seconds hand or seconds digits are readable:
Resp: 7:22
